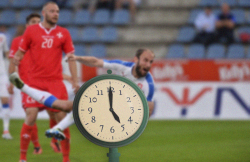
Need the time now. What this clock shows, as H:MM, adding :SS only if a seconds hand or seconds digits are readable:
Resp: 5:00
